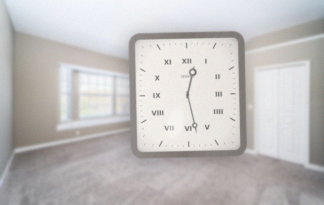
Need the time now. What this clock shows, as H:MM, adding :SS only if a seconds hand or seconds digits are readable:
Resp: 12:28
